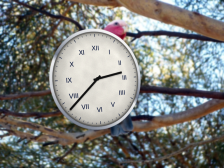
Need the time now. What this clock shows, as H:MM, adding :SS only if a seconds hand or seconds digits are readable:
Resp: 2:38
